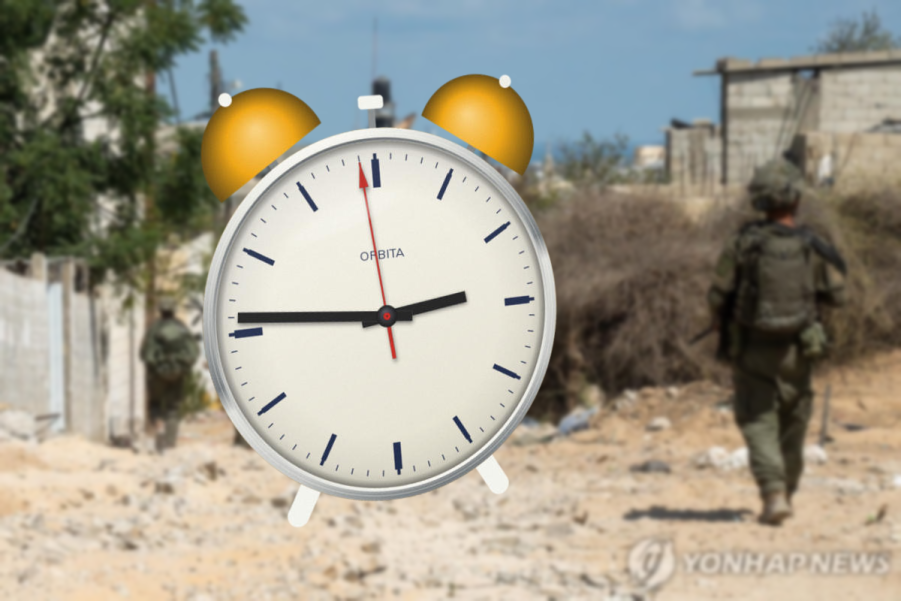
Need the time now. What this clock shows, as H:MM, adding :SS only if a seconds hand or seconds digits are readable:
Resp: 2:45:59
